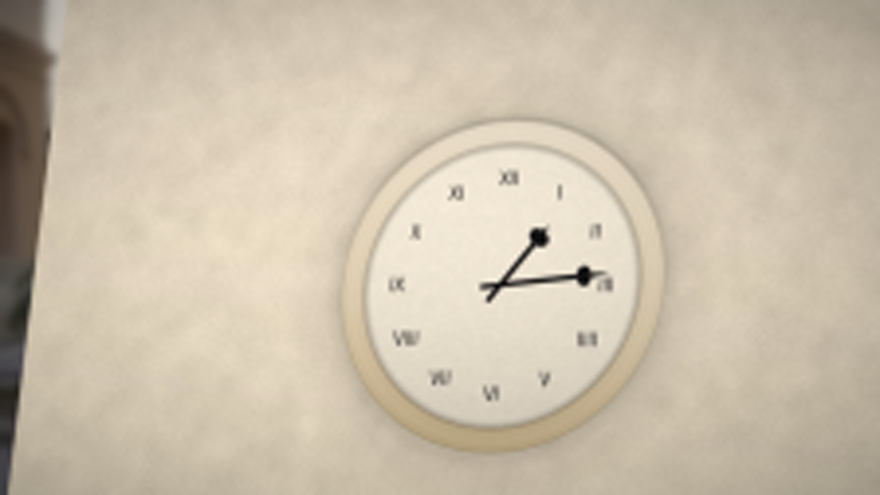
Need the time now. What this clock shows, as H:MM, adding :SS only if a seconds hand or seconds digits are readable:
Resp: 1:14
